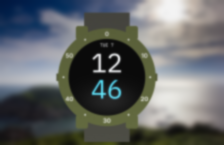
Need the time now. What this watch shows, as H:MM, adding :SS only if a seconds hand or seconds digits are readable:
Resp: 12:46
